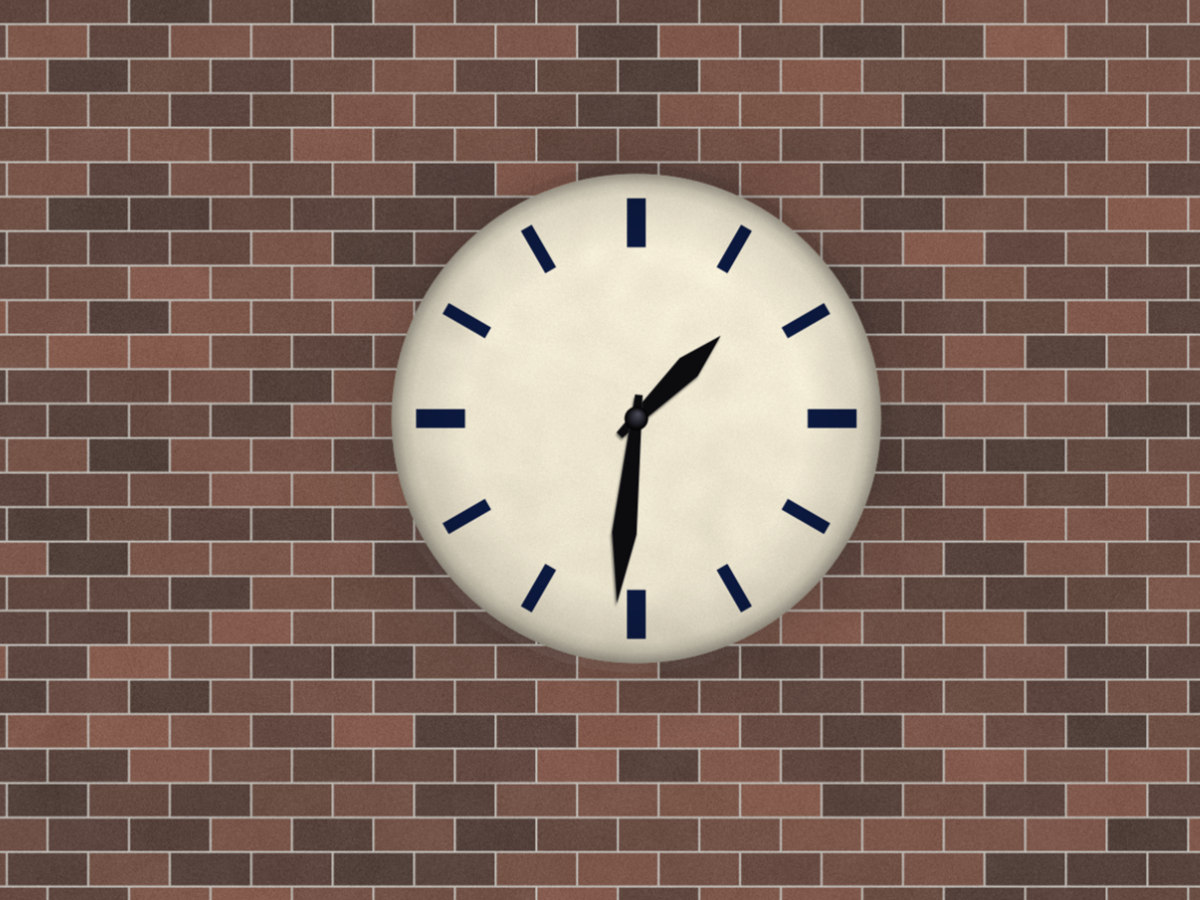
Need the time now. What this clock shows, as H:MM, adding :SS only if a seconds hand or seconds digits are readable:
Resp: 1:31
